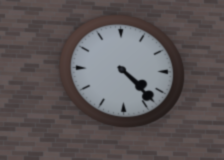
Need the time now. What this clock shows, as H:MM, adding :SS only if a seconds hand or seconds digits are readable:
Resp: 4:23
